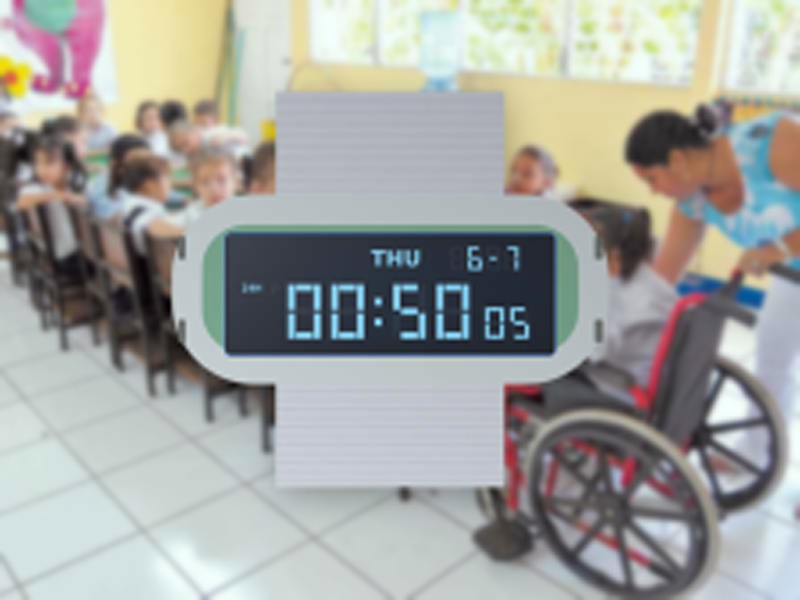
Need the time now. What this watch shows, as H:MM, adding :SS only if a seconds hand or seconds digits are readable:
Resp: 0:50:05
